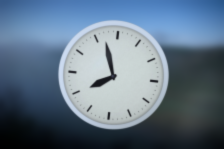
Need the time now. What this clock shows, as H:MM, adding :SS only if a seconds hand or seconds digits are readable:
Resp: 7:57
